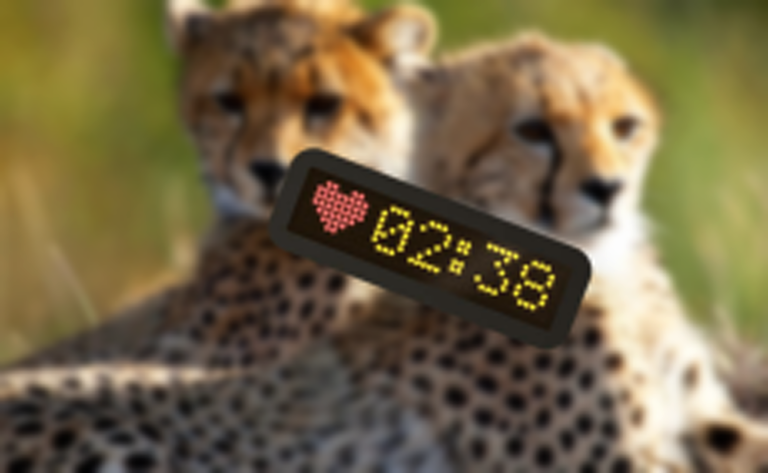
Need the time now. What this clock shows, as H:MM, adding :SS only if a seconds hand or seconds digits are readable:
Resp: 2:38
